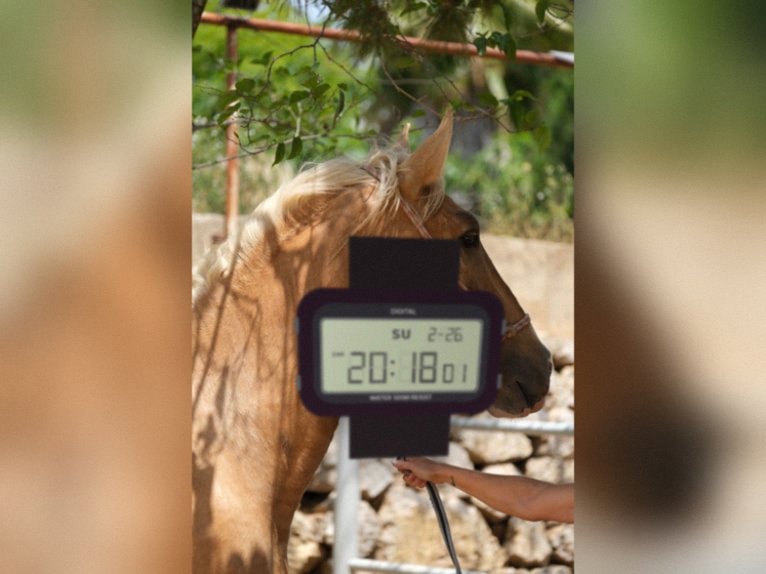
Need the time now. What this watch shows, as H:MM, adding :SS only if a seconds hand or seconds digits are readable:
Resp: 20:18:01
